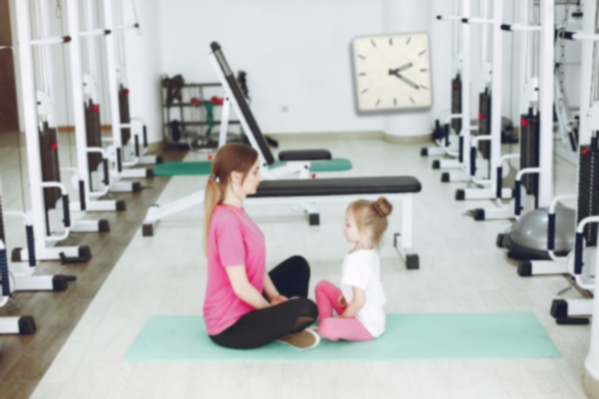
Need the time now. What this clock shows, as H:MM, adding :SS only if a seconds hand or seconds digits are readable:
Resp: 2:21
